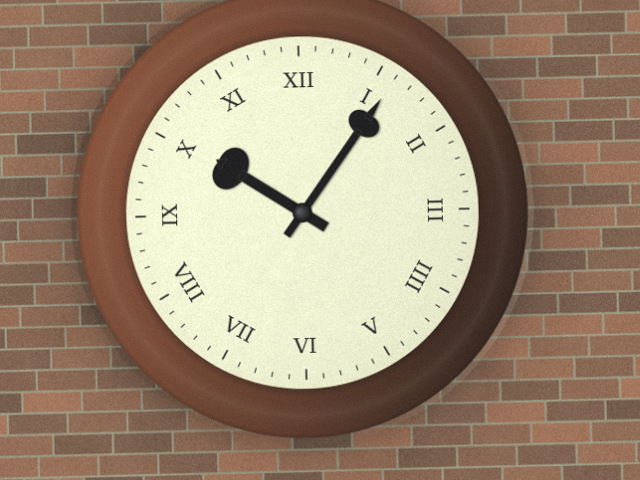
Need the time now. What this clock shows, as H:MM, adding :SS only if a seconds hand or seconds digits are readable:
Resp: 10:06
